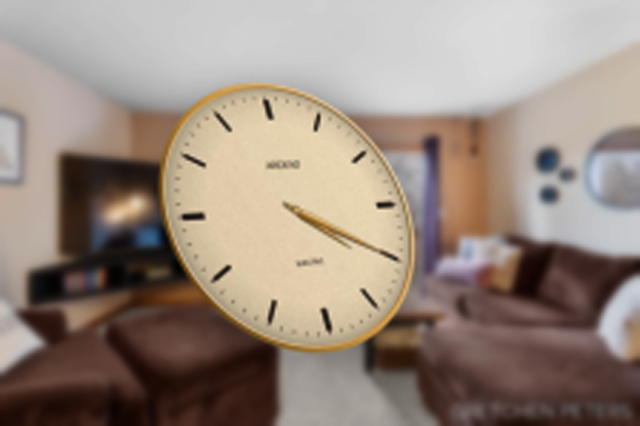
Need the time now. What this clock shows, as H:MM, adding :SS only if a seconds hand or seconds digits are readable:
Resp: 4:20
